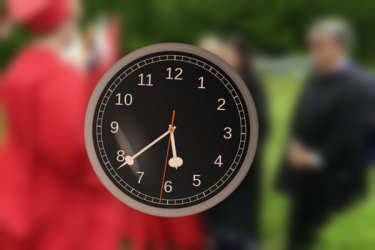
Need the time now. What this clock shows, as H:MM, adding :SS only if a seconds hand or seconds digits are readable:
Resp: 5:38:31
